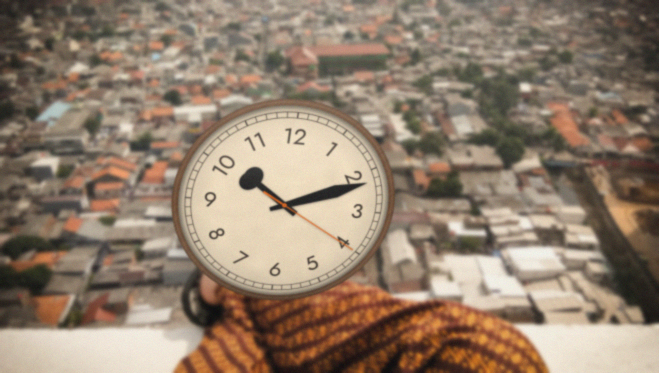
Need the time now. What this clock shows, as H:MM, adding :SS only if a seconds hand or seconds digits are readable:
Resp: 10:11:20
